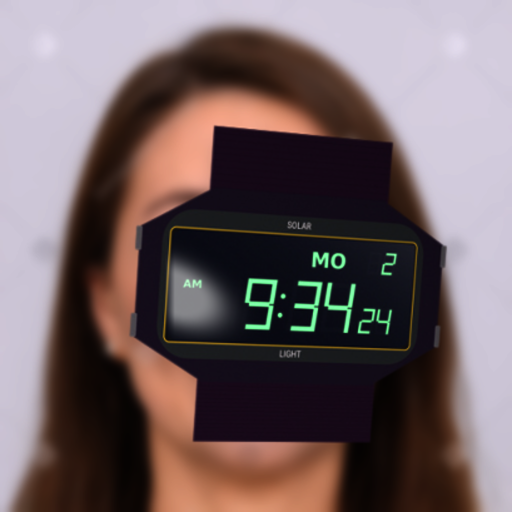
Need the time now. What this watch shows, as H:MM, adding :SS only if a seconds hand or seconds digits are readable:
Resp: 9:34:24
